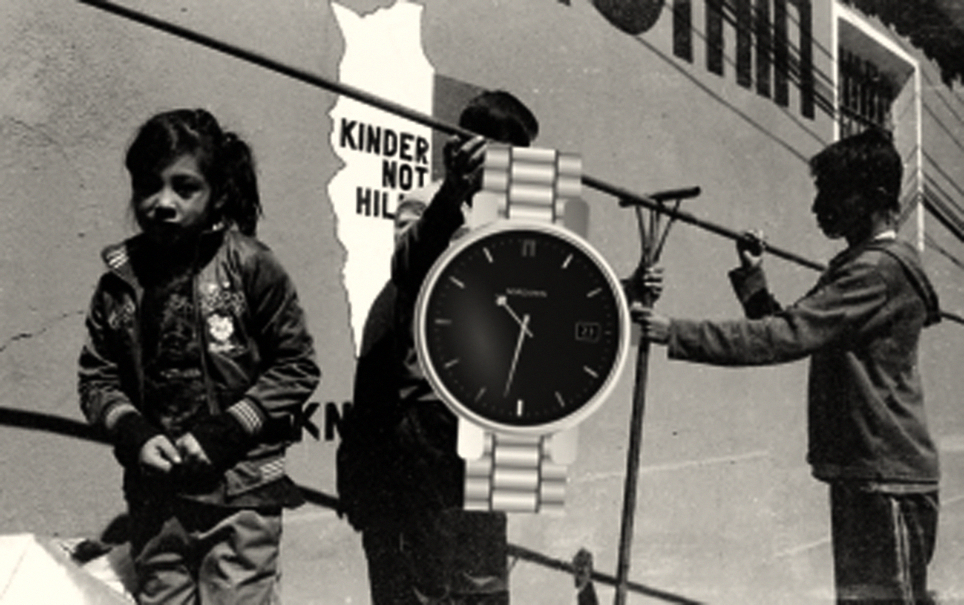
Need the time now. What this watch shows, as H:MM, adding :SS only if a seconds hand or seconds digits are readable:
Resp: 10:32
